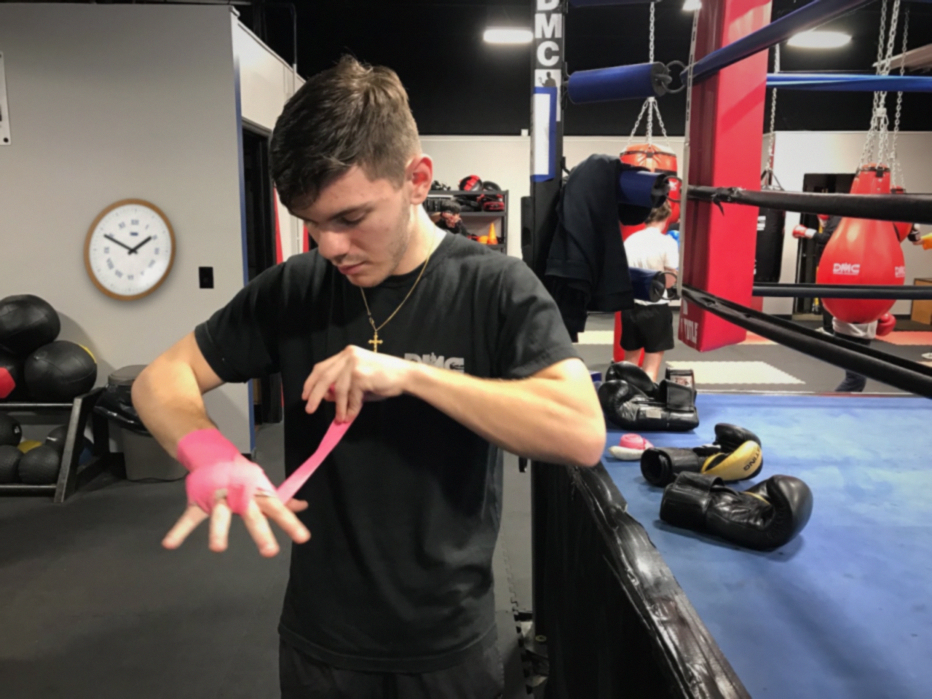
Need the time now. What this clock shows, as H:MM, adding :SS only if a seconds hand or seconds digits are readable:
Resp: 1:49
